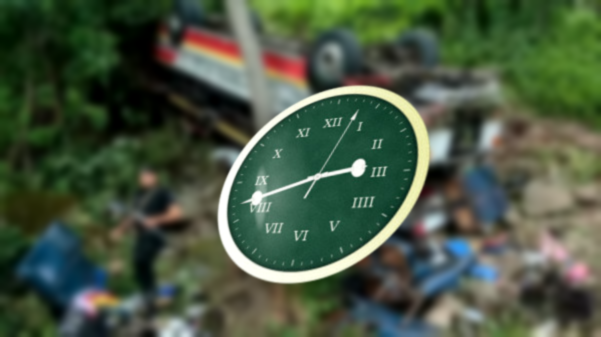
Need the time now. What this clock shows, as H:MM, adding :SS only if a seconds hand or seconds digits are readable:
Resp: 2:42:03
